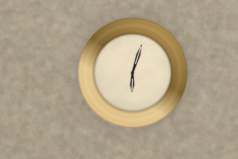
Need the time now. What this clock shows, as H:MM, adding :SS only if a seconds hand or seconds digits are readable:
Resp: 6:03
